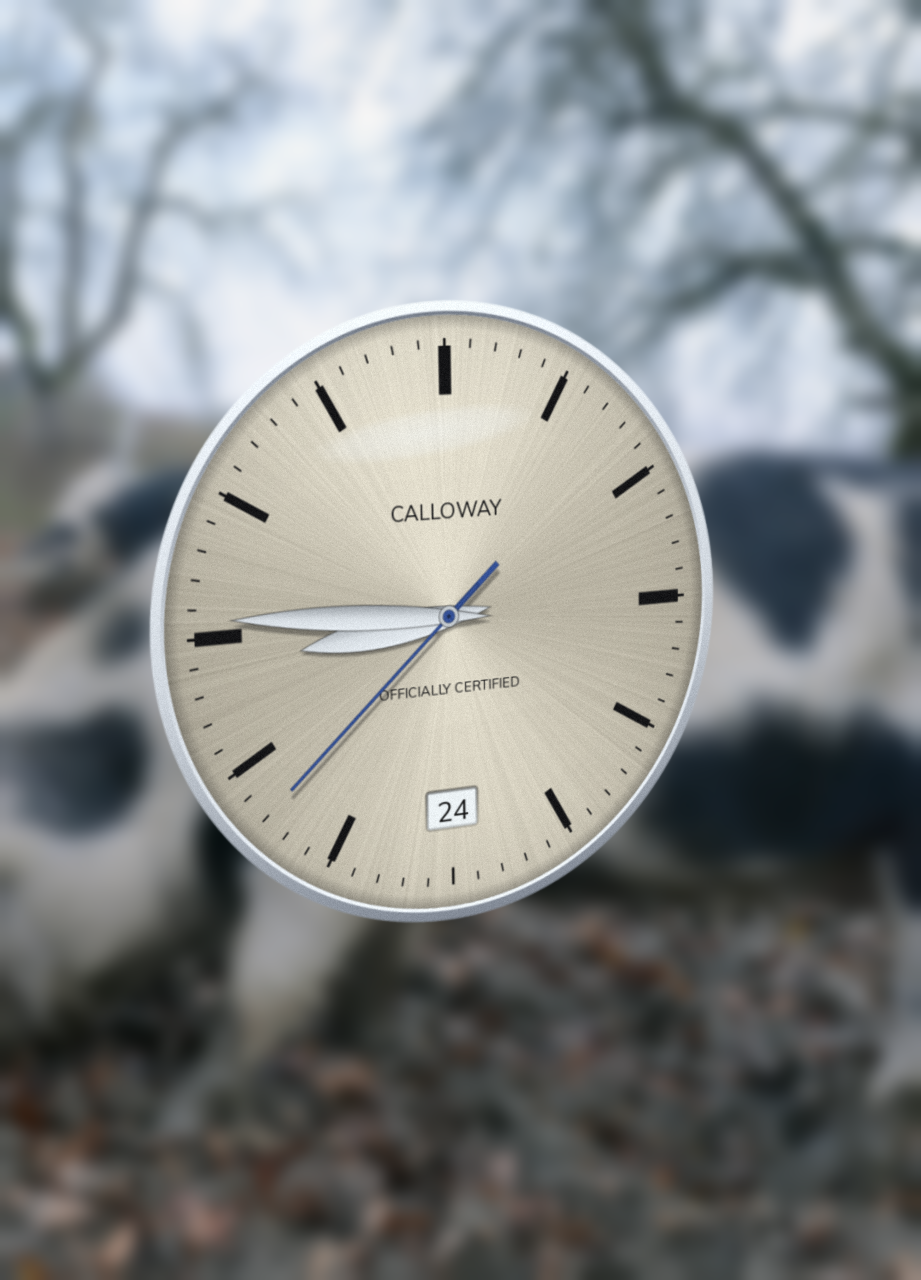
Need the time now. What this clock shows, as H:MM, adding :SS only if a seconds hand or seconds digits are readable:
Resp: 8:45:38
